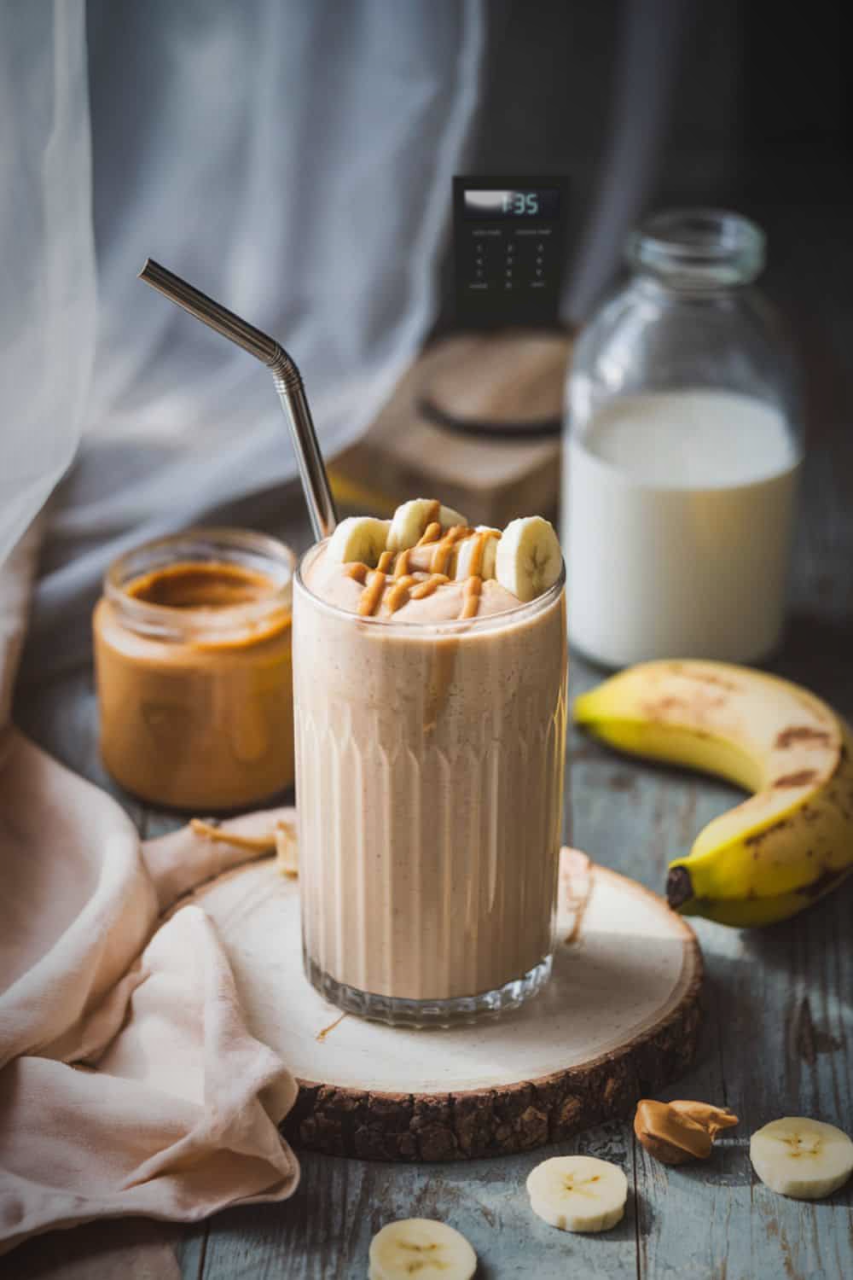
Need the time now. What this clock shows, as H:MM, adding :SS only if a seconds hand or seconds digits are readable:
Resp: 1:35
